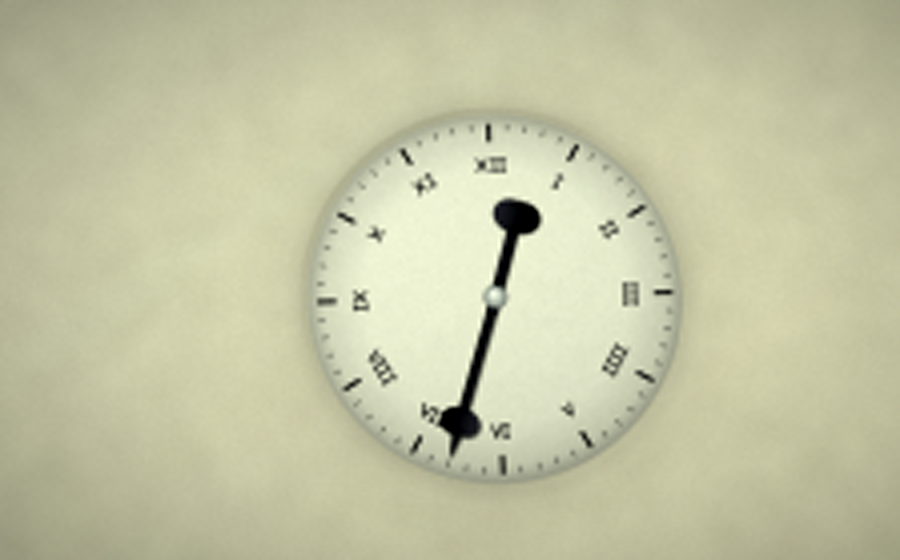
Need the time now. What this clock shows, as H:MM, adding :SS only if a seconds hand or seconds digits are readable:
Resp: 12:33
